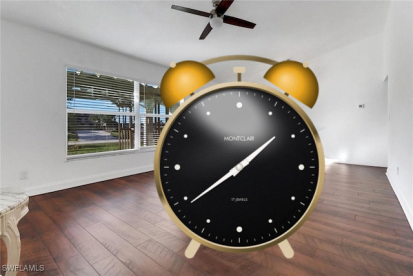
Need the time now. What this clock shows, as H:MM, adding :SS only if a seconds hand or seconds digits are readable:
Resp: 1:39
